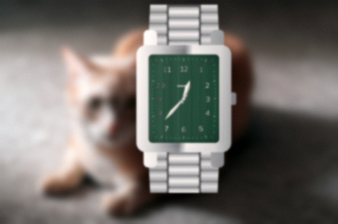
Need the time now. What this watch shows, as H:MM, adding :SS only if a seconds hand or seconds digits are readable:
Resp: 12:37
